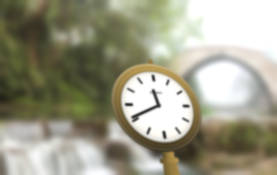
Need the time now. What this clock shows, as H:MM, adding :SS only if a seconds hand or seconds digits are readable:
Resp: 11:41
